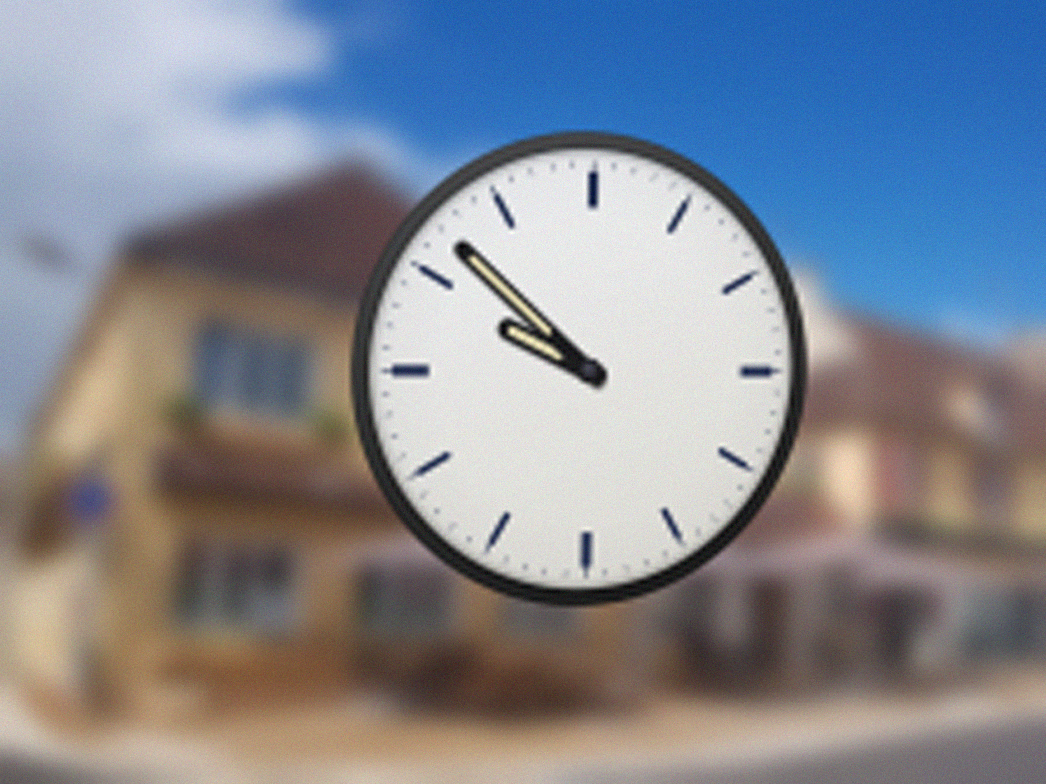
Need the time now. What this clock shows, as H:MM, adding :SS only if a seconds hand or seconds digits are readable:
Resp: 9:52
